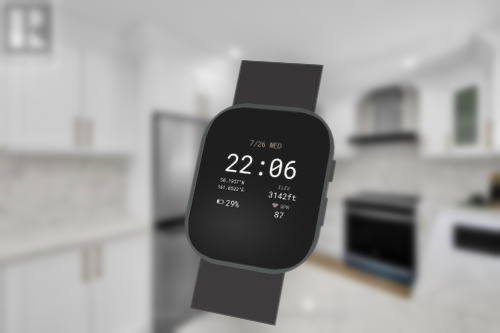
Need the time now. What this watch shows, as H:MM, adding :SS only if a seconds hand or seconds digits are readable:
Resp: 22:06
